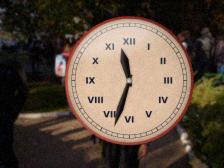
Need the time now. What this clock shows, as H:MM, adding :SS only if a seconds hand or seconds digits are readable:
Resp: 11:33
